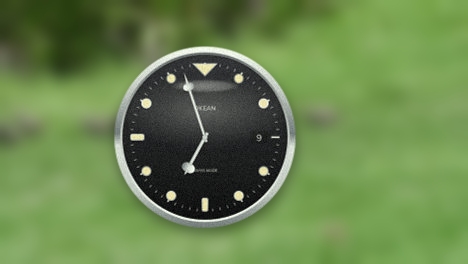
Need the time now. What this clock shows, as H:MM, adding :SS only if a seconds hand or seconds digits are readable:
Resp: 6:57
